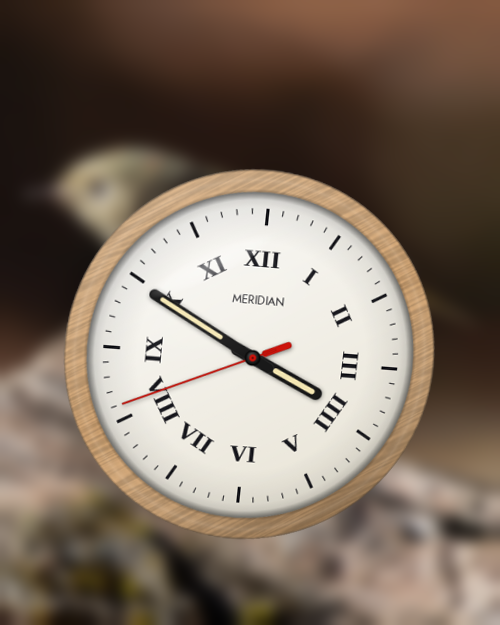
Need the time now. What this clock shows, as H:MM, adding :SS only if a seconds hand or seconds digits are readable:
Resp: 3:49:41
